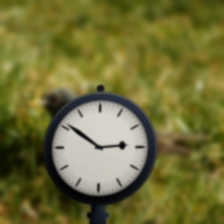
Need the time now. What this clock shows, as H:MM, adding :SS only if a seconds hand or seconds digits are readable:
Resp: 2:51
